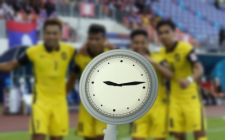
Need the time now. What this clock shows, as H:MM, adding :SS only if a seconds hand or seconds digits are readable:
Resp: 9:13
